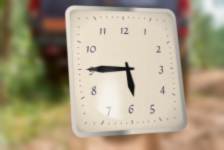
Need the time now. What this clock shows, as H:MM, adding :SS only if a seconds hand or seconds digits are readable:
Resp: 5:45
